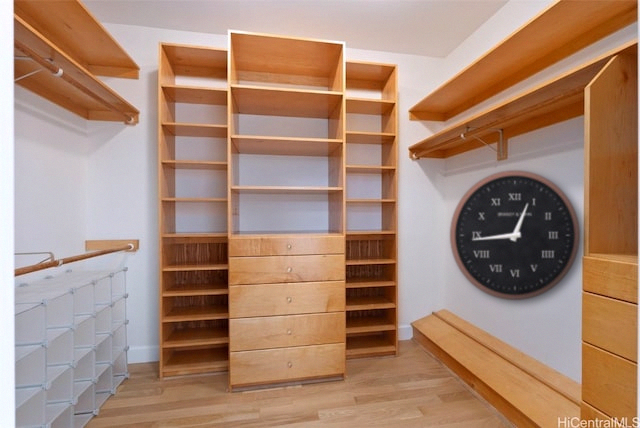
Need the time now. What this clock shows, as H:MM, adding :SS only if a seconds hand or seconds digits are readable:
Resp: 12:44
